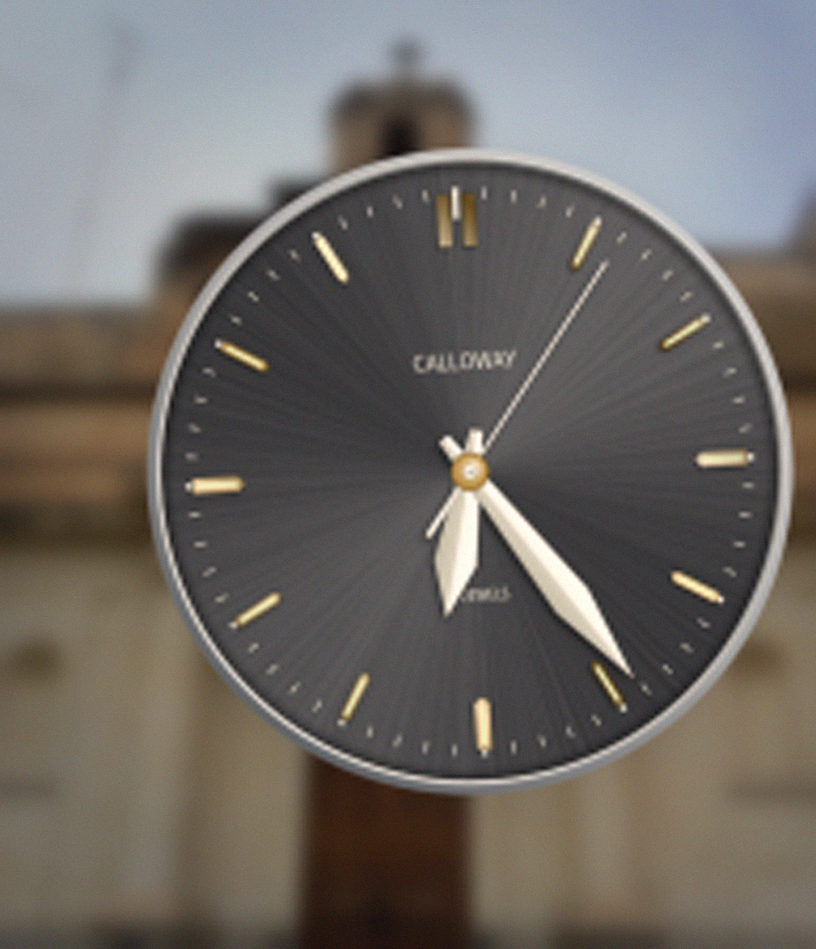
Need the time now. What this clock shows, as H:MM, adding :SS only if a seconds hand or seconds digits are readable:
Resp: 6:24:06
